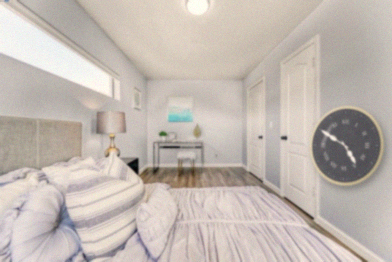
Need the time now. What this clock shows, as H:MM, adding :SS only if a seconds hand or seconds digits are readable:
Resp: 4:50
